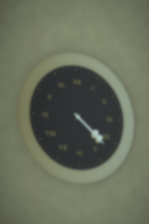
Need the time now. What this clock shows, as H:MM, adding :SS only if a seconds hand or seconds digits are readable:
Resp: 4:22
